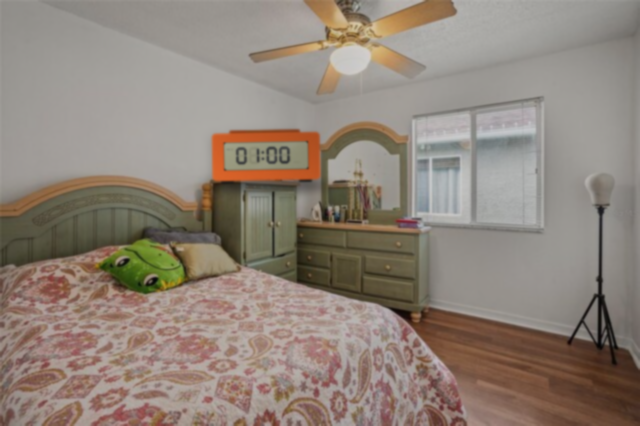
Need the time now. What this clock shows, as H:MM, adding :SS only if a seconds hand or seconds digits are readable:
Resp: 1:00
